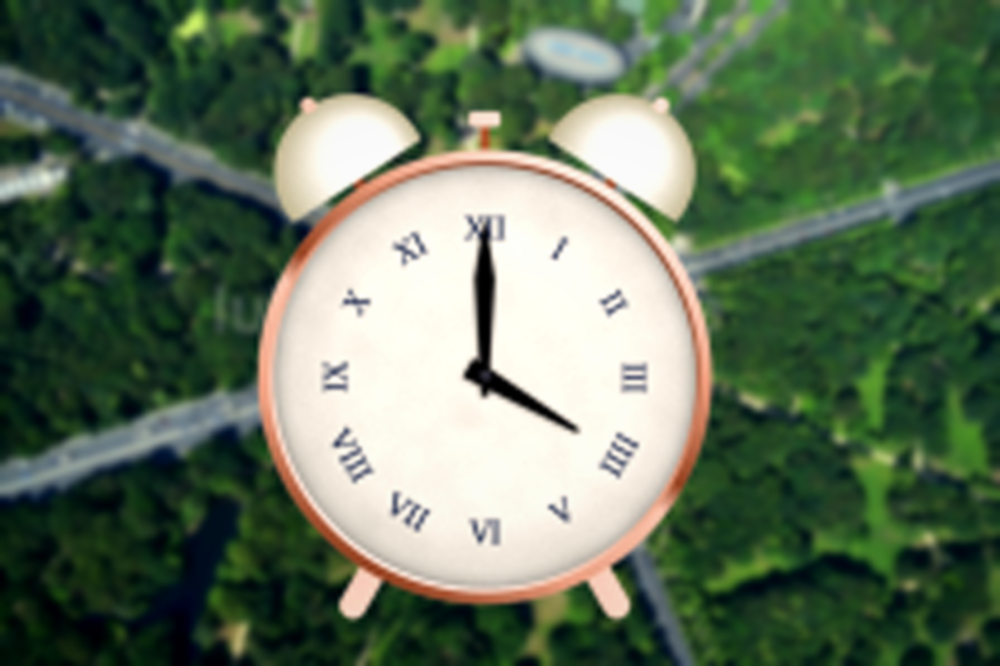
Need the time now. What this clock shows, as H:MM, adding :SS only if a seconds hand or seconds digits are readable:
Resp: 4:00
